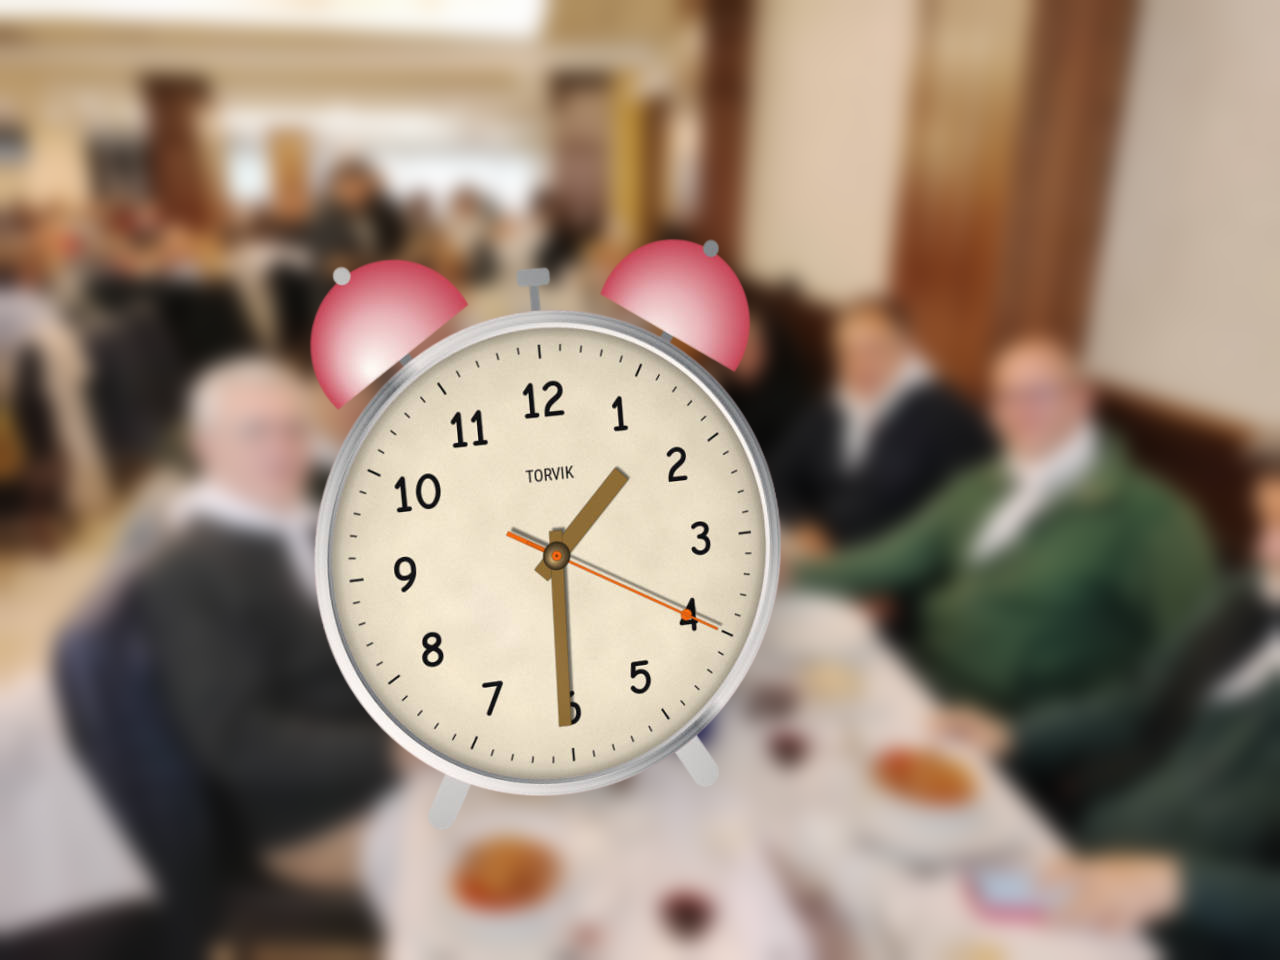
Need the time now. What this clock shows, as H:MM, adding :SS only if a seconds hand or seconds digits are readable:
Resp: 1:30:20
